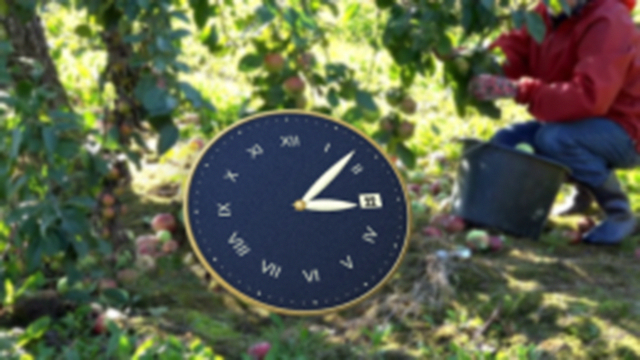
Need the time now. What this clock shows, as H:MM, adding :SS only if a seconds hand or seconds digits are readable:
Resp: 3:08
